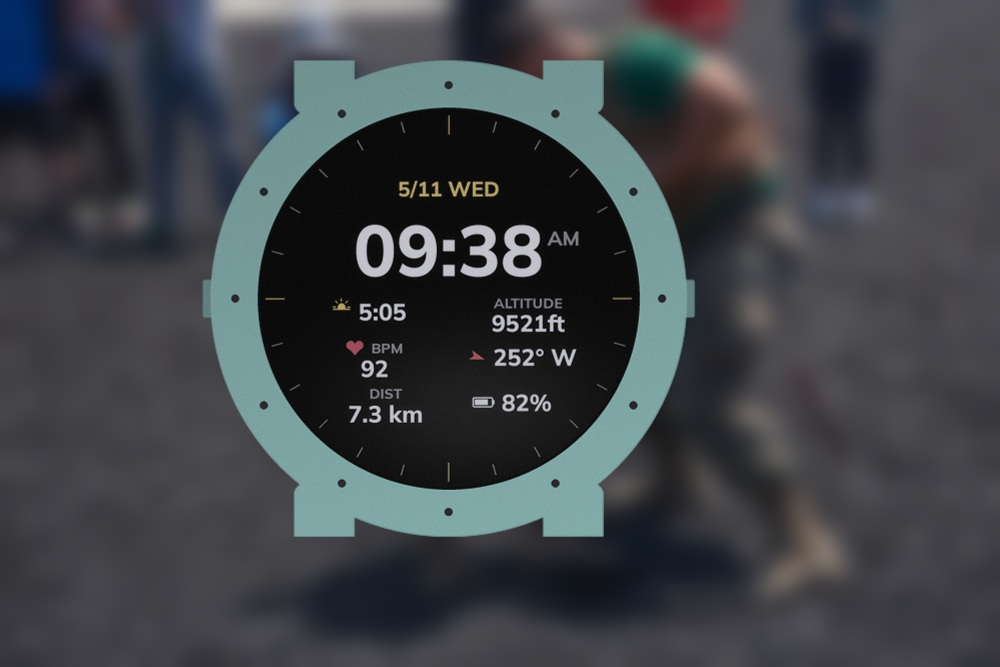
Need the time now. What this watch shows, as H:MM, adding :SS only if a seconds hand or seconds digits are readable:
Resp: 9:38
